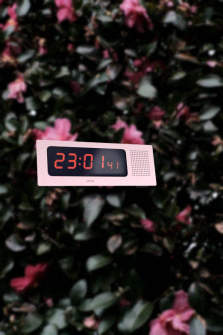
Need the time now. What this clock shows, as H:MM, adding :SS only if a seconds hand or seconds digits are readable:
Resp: 23:01:41
